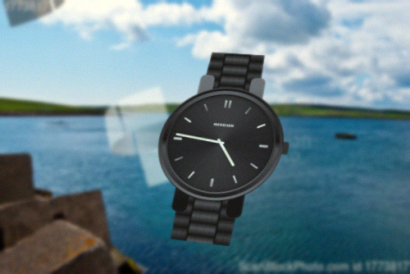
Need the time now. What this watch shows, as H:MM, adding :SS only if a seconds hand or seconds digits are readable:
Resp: 4:46
